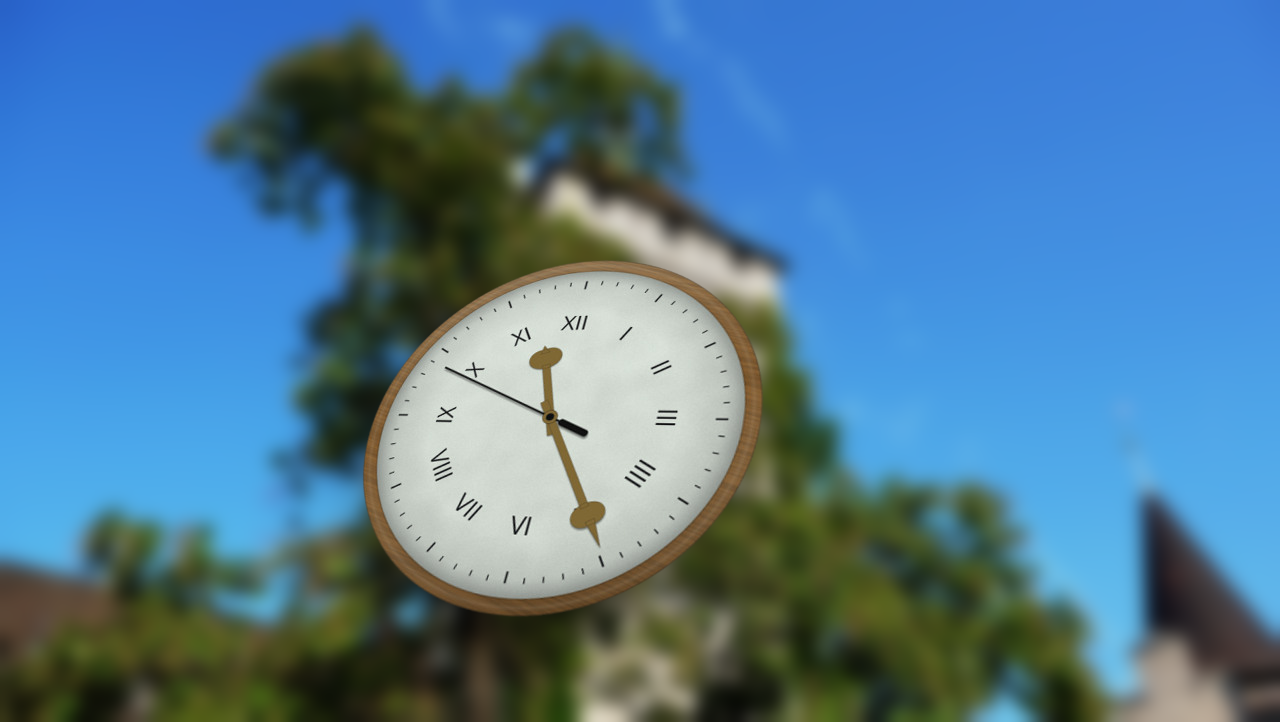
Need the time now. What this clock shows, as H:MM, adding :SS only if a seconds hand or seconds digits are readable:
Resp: 11:24:49
